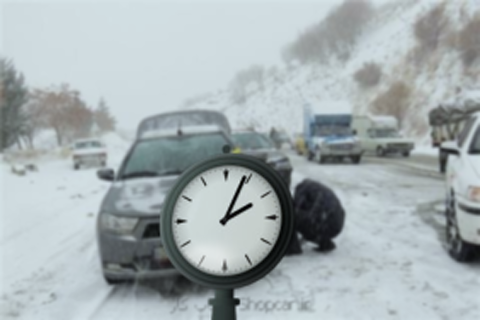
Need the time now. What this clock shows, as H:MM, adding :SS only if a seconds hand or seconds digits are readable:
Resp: 2:04
